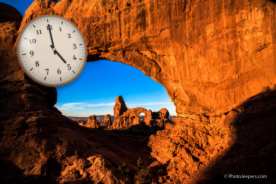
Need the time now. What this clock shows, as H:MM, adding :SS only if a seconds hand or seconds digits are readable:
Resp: 5:00
